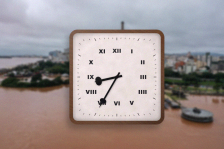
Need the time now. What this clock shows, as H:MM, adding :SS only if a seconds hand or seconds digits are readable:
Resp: 8:35
